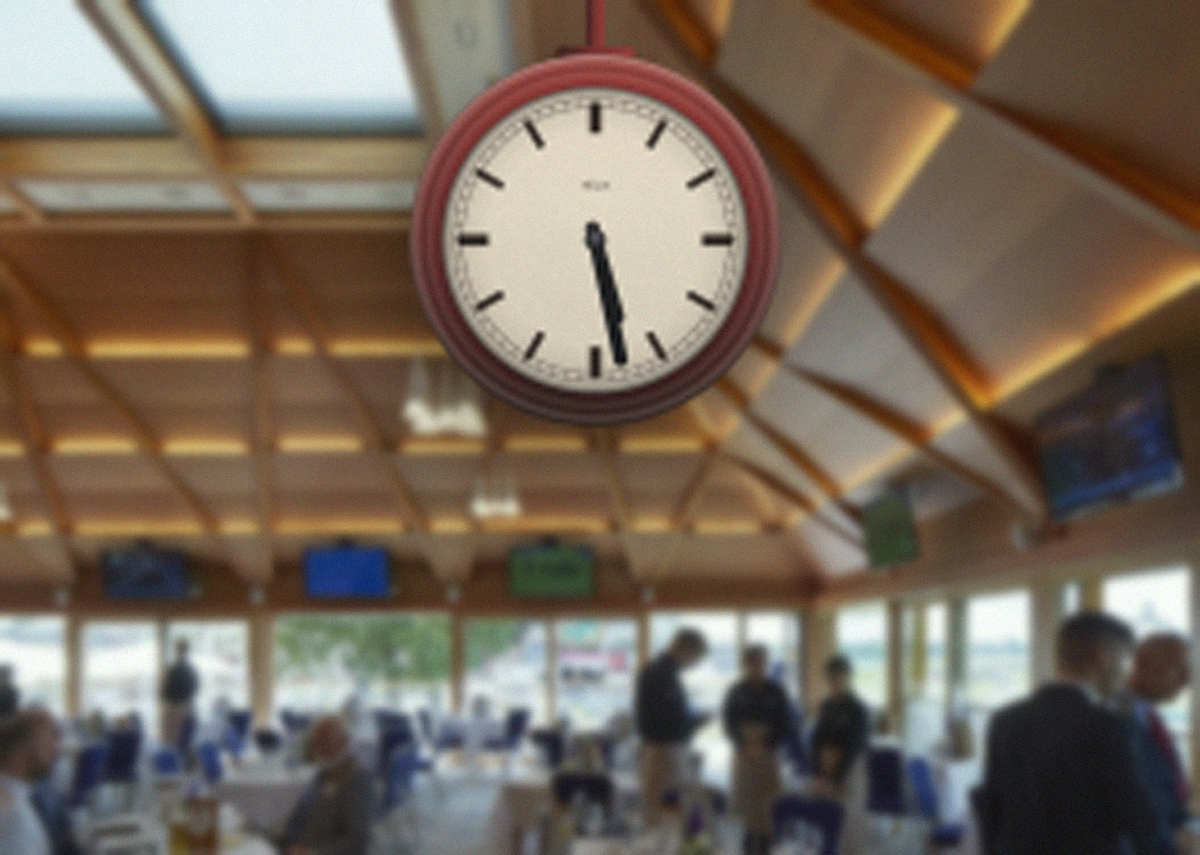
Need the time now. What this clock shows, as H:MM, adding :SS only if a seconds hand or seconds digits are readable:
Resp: 5:28
